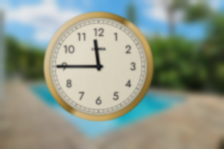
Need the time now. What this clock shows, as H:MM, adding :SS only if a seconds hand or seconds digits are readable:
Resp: 11:45
